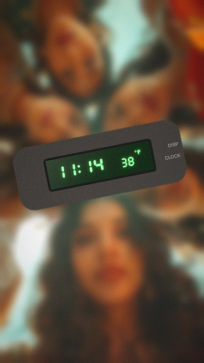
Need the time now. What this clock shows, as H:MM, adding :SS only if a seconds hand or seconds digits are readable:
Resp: 11:14
